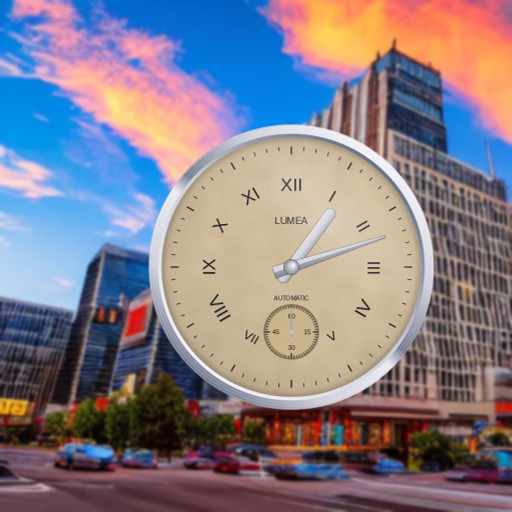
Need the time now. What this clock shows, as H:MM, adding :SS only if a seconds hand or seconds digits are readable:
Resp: 1:12
